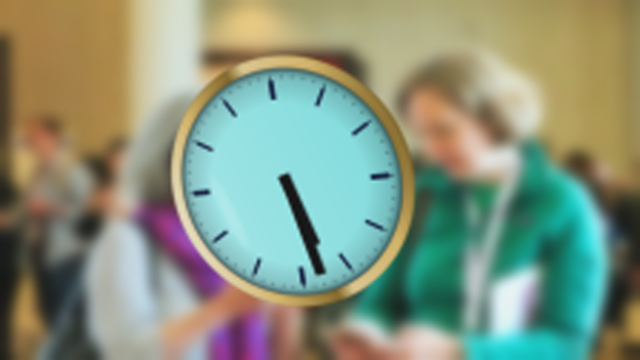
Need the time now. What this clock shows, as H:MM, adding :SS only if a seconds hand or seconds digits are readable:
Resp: 5:28
